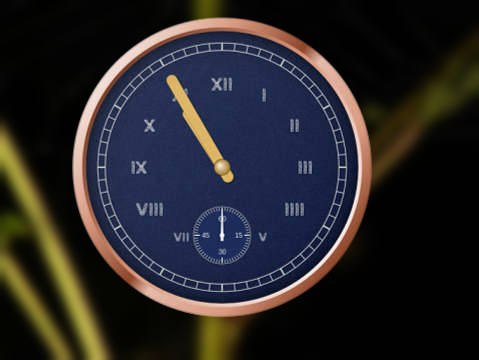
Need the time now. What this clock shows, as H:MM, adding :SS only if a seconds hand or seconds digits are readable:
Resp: 10:55
